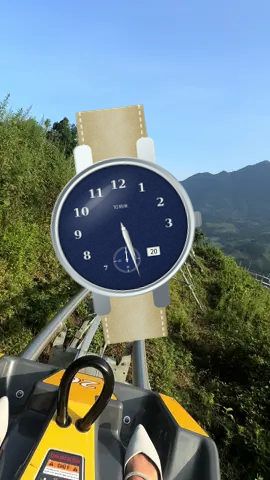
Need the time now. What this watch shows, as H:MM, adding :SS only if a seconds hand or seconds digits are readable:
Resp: 5:28
